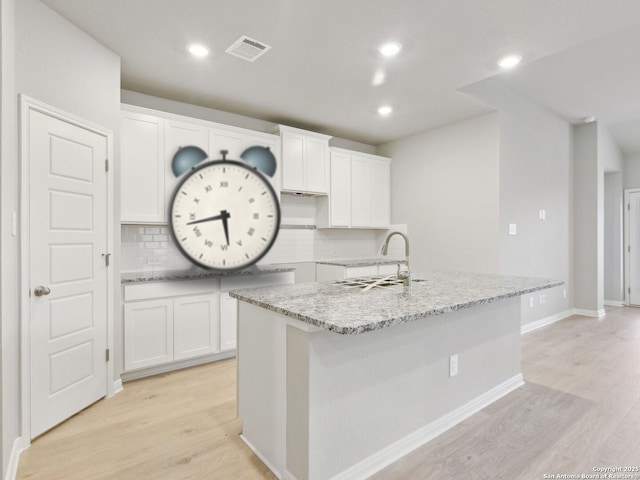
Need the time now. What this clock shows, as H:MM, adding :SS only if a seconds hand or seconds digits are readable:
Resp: 5:43
